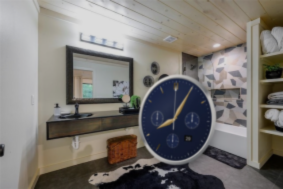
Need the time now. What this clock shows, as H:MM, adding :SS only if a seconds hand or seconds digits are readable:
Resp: 8:05
